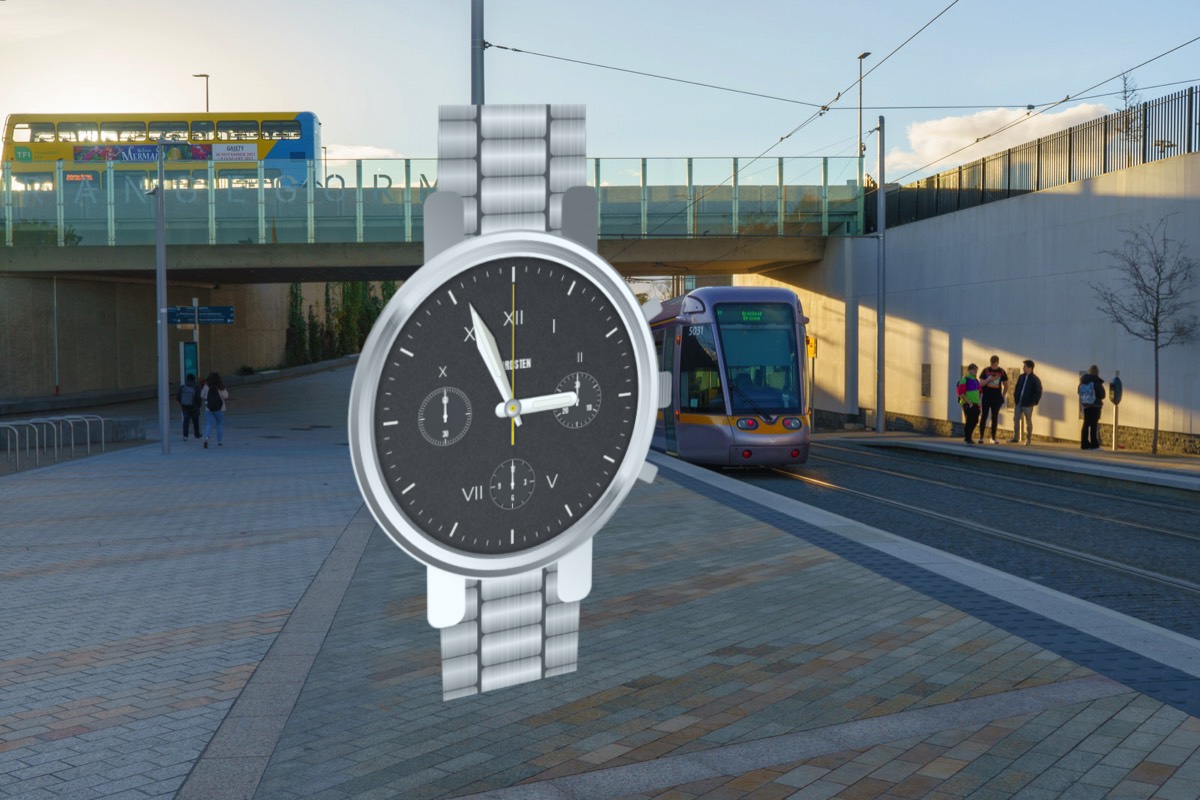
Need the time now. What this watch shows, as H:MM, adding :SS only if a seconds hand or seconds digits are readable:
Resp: 2:56
